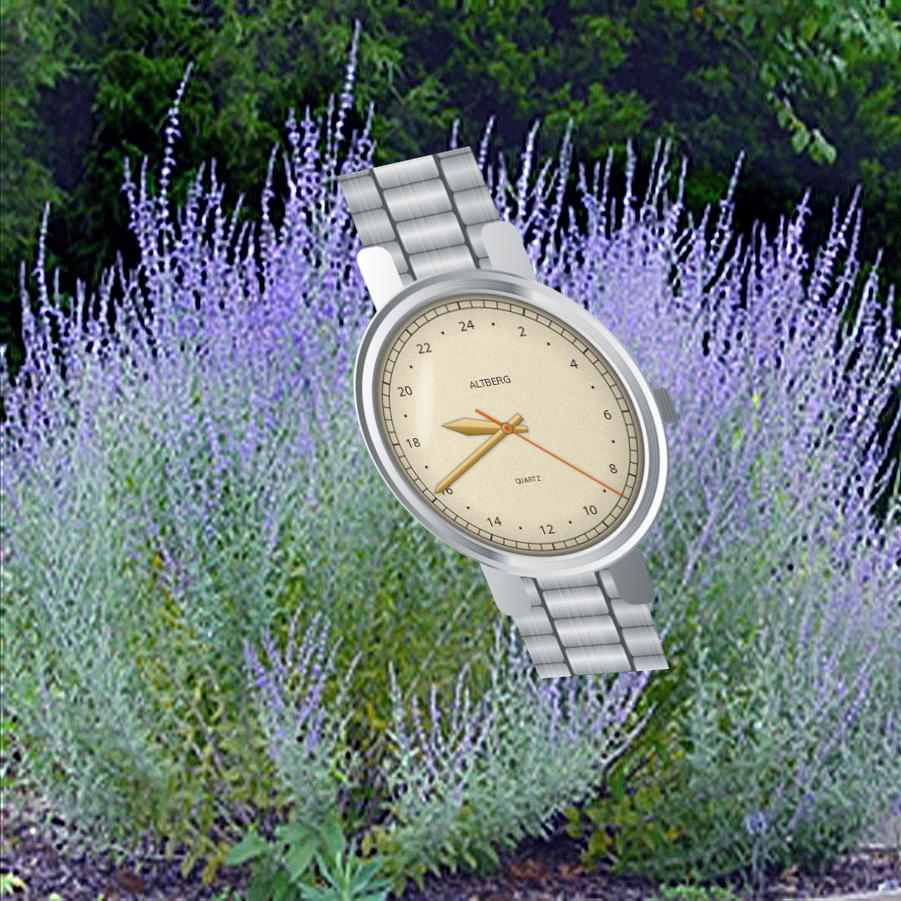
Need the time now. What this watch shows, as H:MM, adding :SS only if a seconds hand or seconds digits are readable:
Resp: 18:40:22
